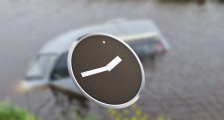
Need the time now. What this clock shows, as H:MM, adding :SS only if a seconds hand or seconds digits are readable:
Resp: 1:42
